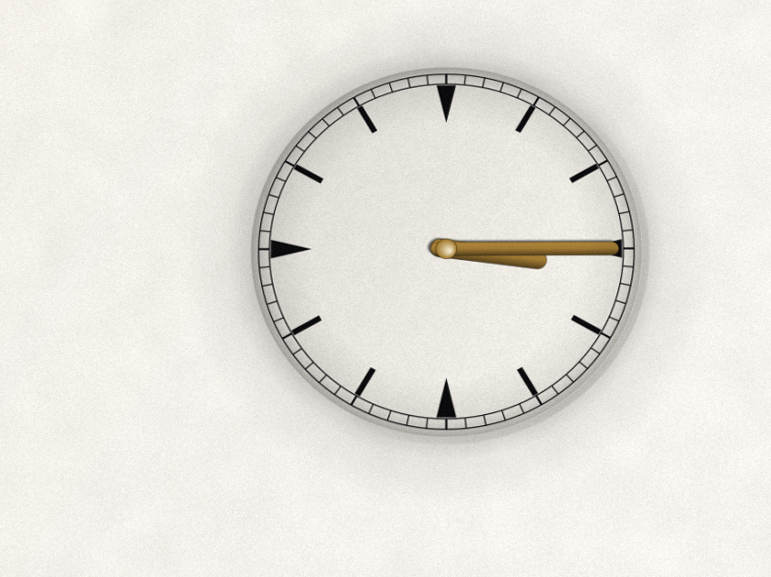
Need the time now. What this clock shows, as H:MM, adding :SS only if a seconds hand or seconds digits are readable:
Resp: 3:15
